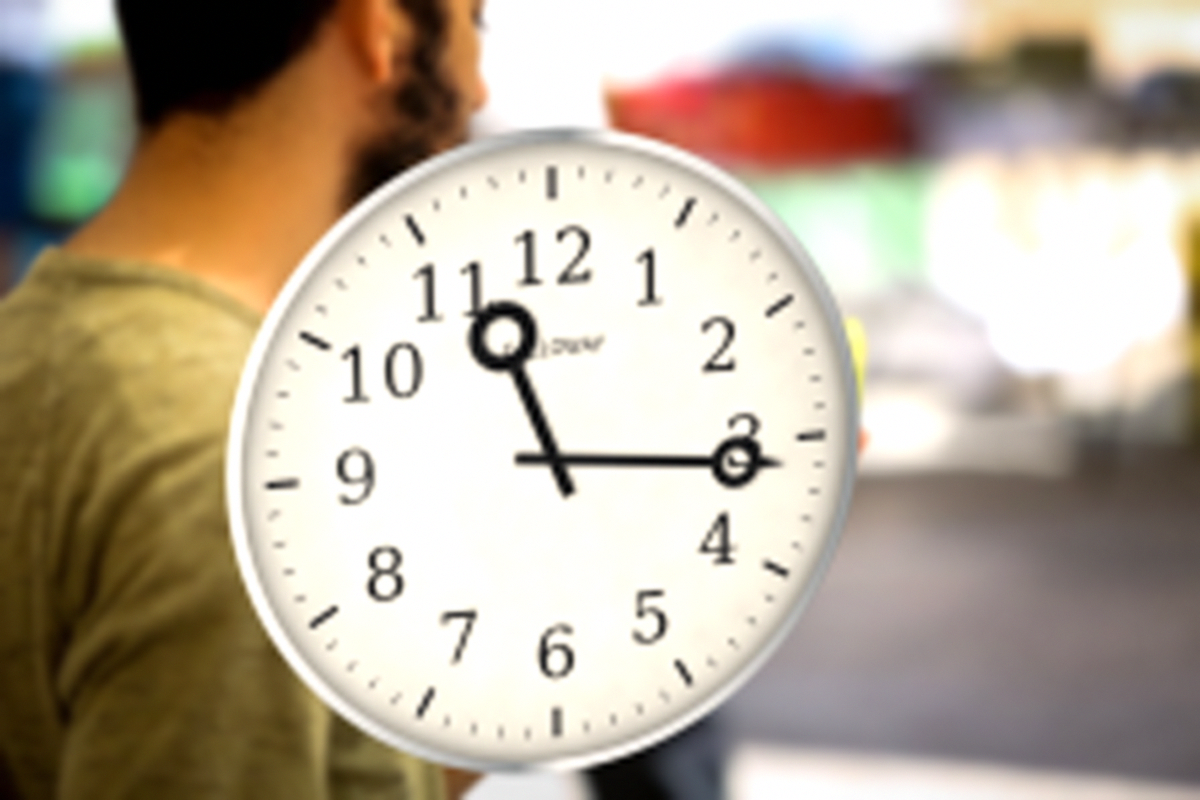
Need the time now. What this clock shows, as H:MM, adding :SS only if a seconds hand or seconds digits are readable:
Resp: 11:16
